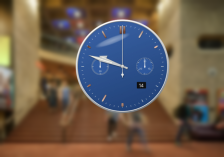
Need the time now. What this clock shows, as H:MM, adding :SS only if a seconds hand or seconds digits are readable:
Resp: 9:48
